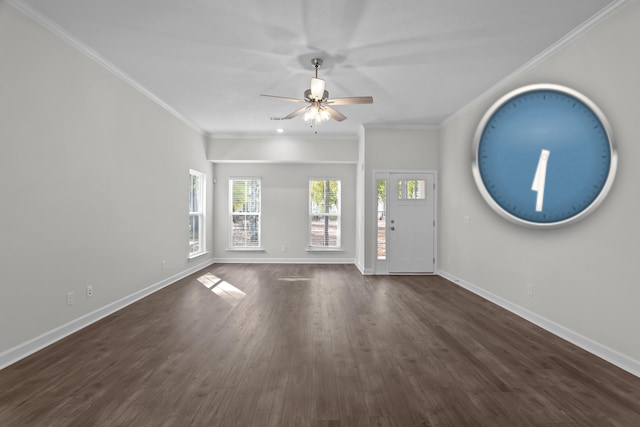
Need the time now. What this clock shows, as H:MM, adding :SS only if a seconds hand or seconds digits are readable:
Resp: 6:31
